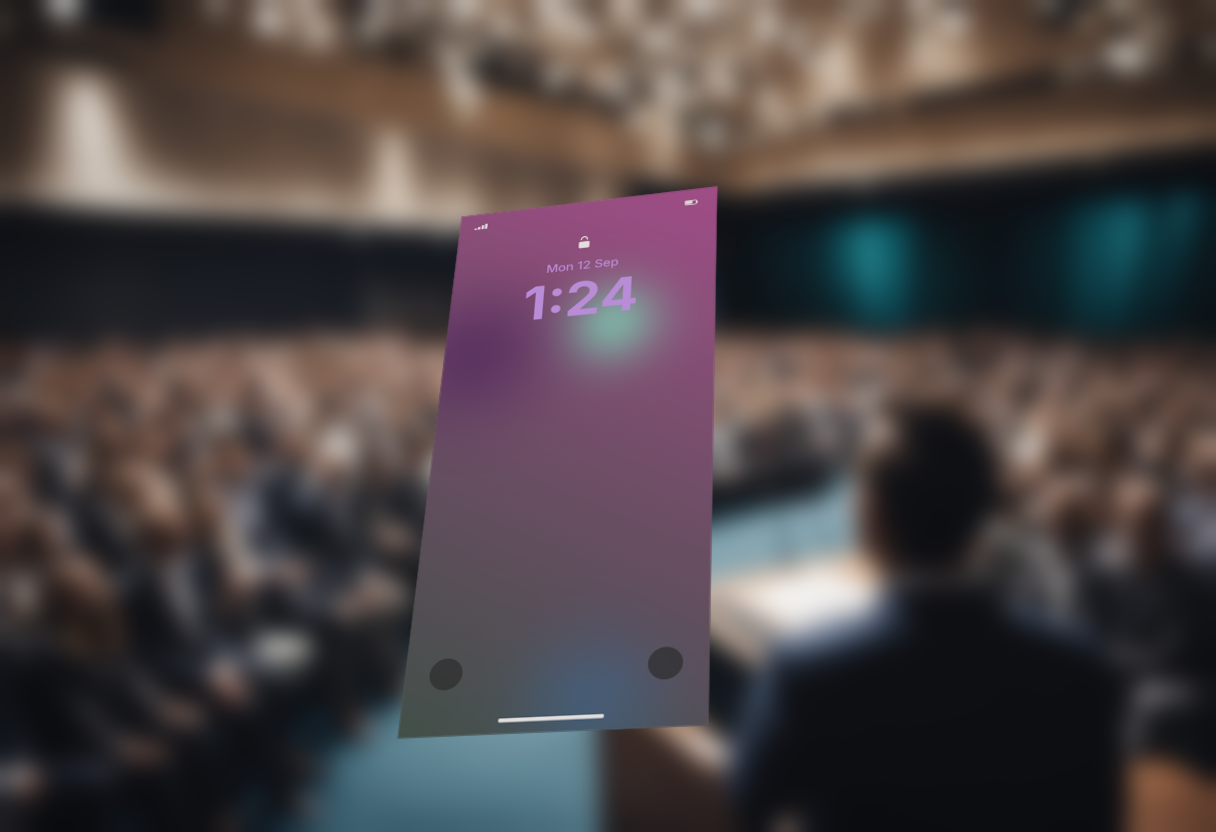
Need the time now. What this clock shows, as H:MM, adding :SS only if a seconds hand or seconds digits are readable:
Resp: 1:24
